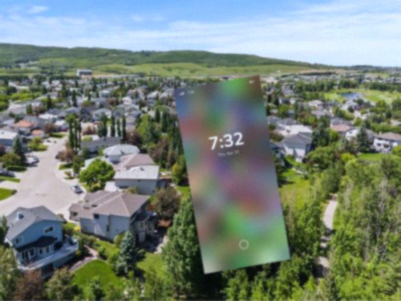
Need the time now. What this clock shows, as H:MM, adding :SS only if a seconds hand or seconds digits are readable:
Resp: 7:32
